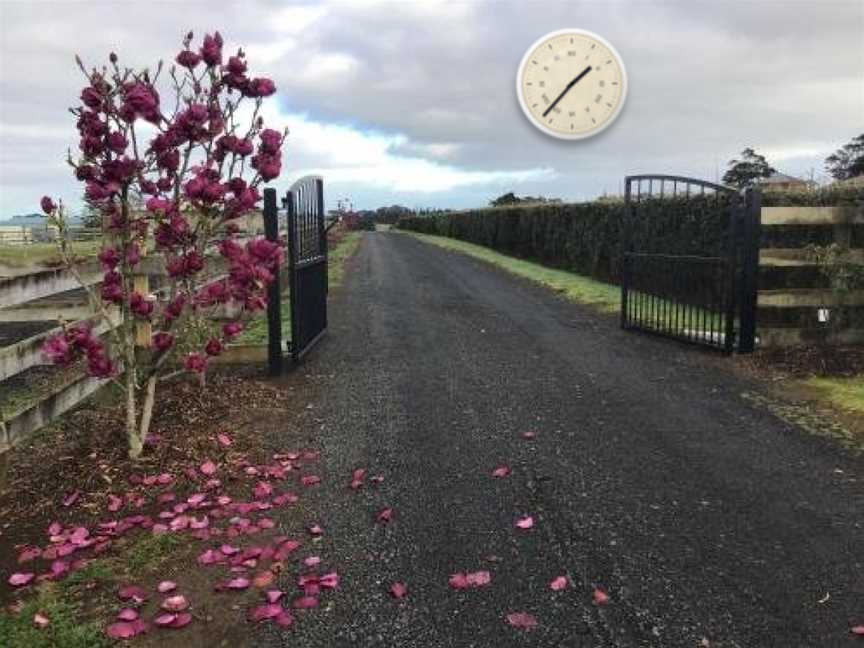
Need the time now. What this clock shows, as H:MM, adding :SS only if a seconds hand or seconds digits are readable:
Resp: 1:37
